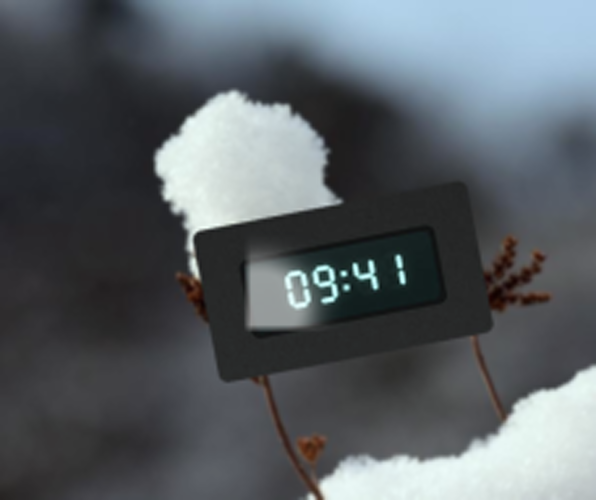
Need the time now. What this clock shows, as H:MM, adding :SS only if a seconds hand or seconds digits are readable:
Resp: 9:41
